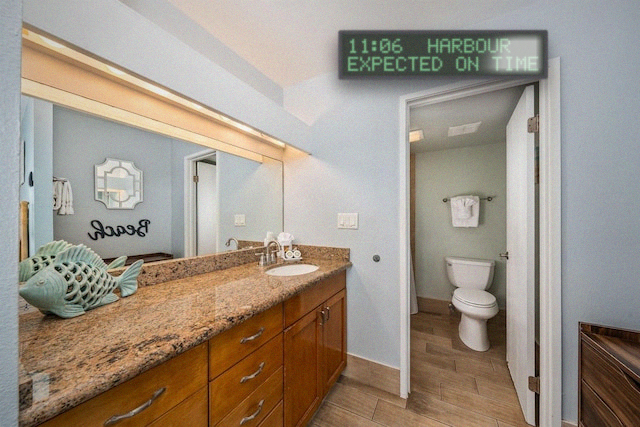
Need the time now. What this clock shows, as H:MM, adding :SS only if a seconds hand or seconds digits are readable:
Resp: 11:06
